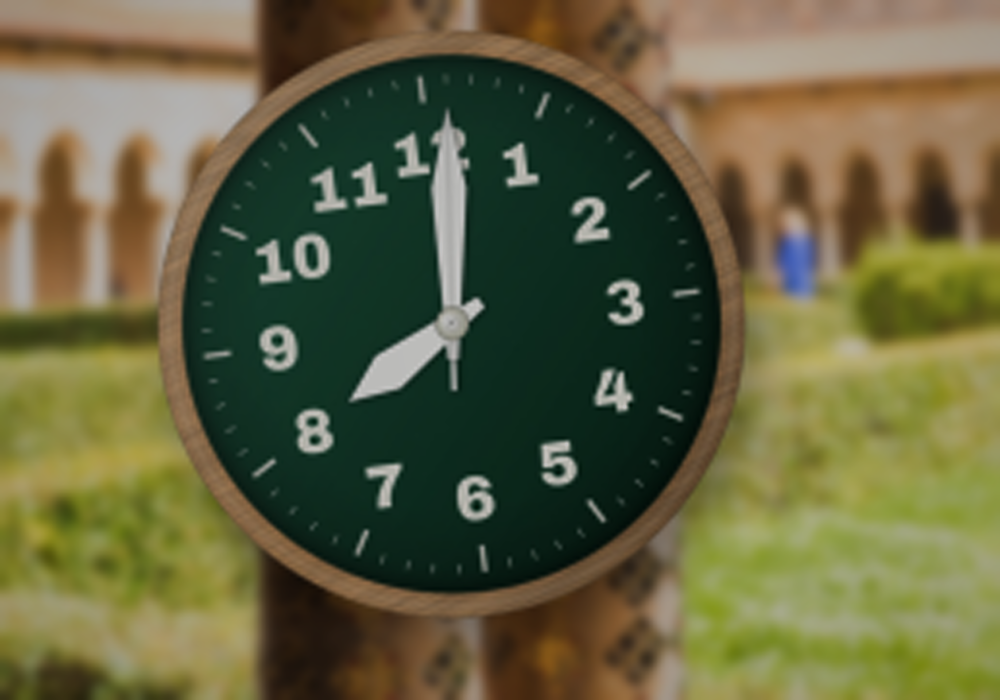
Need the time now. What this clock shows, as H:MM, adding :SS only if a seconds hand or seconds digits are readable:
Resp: 8:01:01
